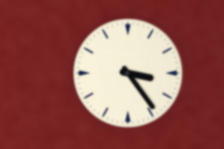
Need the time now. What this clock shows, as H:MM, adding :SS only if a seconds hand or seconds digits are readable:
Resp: 3:24
